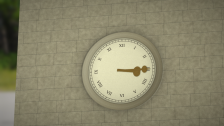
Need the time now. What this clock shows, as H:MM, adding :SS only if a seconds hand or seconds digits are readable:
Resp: 3:15
